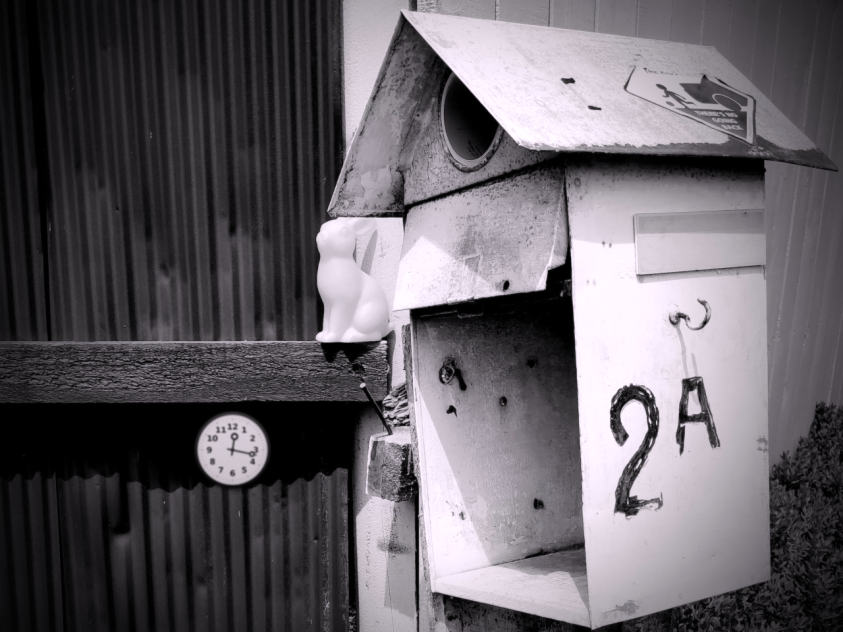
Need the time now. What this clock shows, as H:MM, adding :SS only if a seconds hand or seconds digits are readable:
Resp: 12:17
